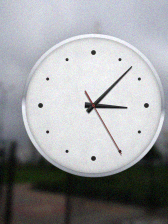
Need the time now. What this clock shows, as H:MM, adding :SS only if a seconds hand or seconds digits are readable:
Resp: 3:07:25
